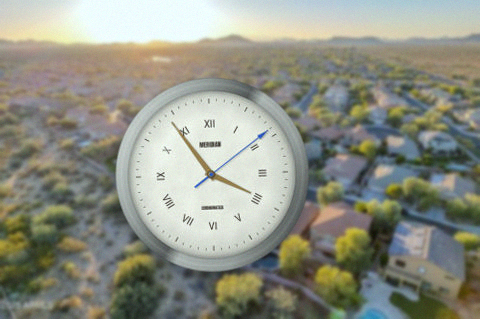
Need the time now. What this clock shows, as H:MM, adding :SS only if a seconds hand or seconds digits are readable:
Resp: 3:54:09
